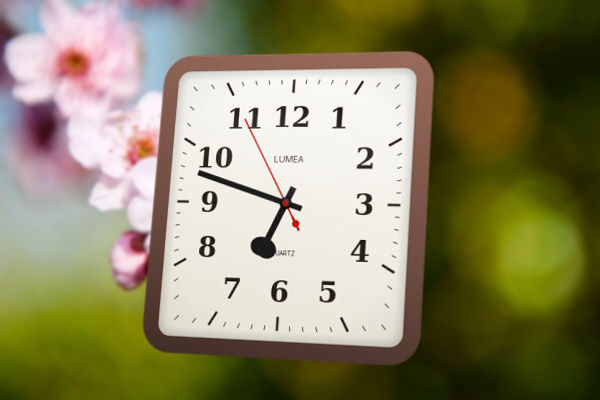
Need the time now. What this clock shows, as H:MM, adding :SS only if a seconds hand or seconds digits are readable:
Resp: 6:47:55
